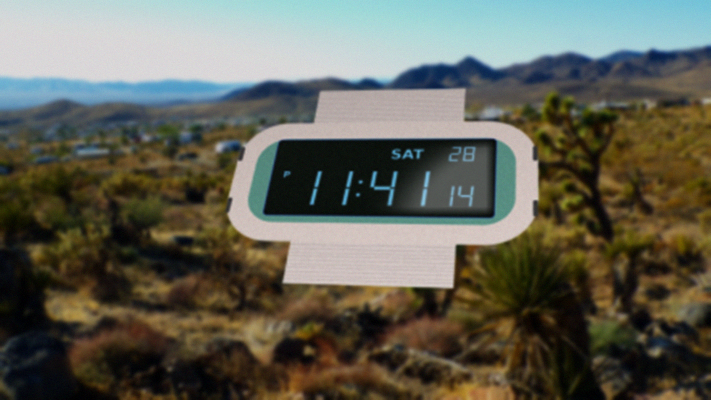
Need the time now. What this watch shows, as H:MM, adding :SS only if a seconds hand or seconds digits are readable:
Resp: 11:41:14
